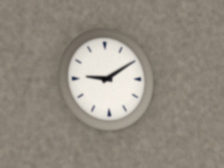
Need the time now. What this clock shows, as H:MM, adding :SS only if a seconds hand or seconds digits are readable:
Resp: 9:10
